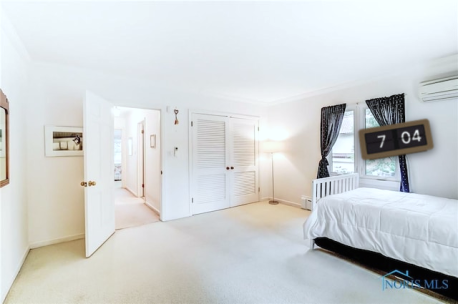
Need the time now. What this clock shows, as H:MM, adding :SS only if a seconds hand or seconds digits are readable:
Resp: 7:04
